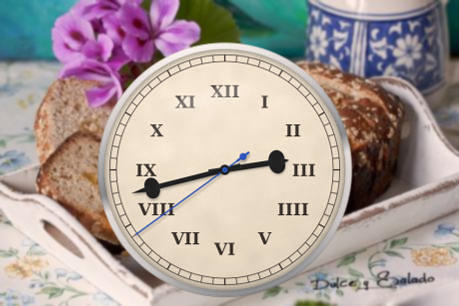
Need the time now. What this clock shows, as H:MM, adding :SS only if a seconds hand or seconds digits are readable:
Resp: 2:42:39
